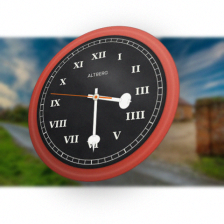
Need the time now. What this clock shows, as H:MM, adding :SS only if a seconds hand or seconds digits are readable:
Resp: 3:29:47
